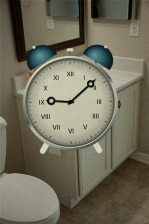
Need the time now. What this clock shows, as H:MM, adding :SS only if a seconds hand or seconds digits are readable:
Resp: 9:08
